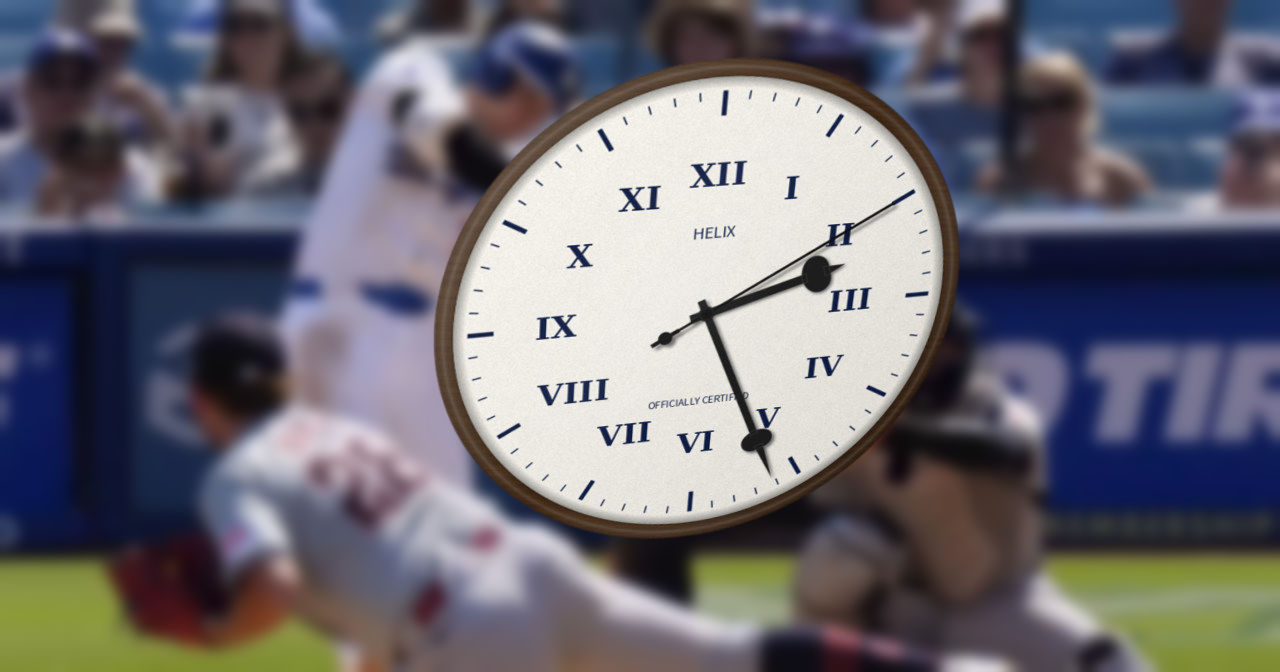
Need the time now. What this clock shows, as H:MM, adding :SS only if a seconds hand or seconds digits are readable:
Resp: 2:26:10
